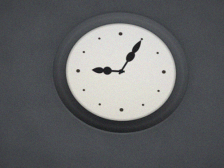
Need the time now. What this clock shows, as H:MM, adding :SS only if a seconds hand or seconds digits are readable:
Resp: 9:05
